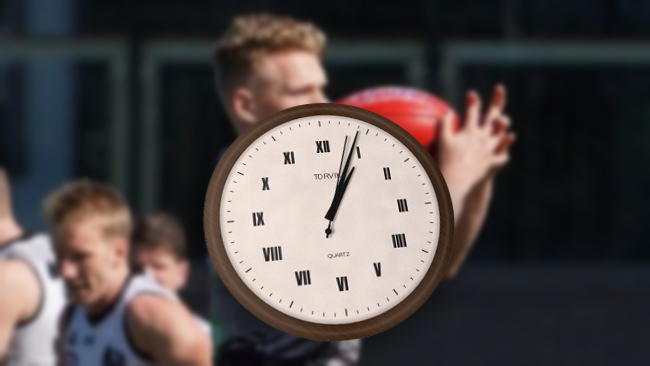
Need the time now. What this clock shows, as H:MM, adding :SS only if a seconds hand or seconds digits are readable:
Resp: 1:04:03
